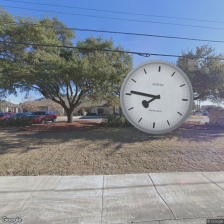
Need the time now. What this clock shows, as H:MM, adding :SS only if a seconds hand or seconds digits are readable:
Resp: 7:46
